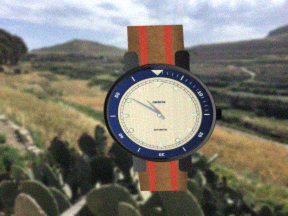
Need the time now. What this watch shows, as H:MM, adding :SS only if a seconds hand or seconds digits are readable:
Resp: 10:51
